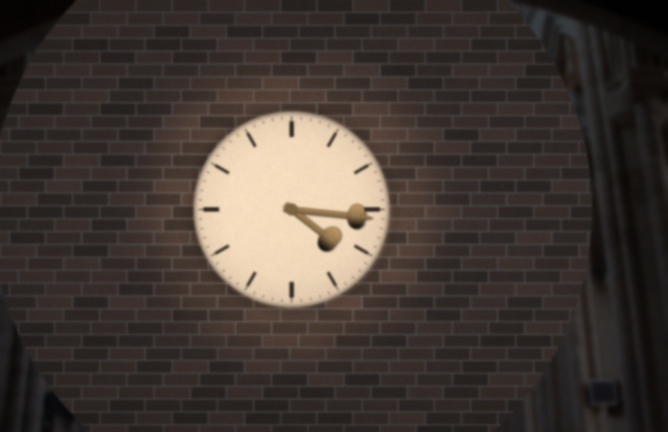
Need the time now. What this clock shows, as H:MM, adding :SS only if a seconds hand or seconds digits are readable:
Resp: 4:16
